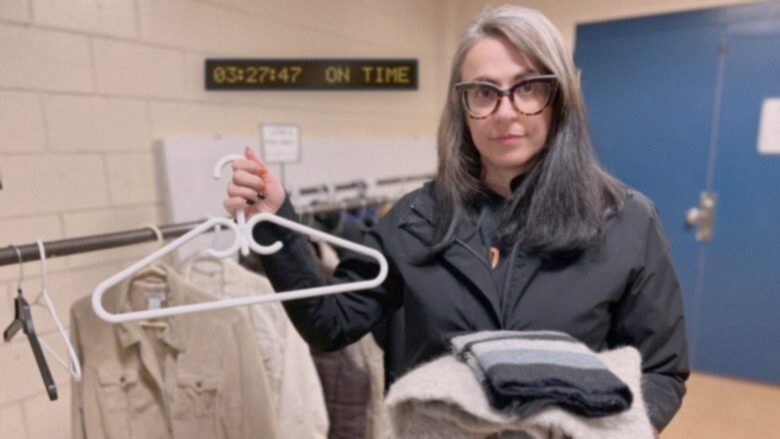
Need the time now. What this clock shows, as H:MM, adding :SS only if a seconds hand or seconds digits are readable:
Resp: 3:27:47
